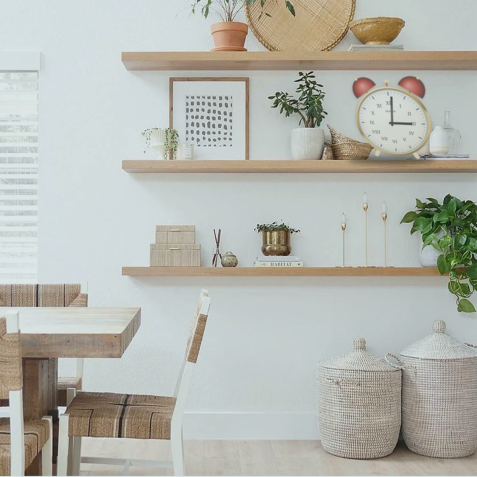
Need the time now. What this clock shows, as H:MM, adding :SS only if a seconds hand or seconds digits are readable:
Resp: 3:01
